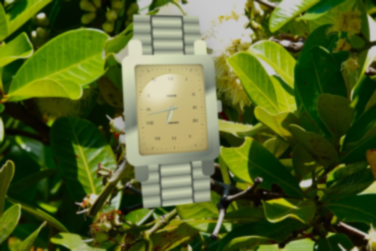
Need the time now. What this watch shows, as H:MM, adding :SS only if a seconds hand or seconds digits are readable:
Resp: 6:43
